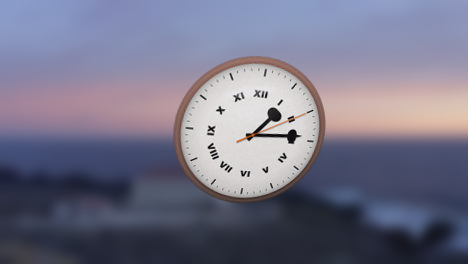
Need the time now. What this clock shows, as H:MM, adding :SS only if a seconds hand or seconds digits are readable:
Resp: 1:14:10
